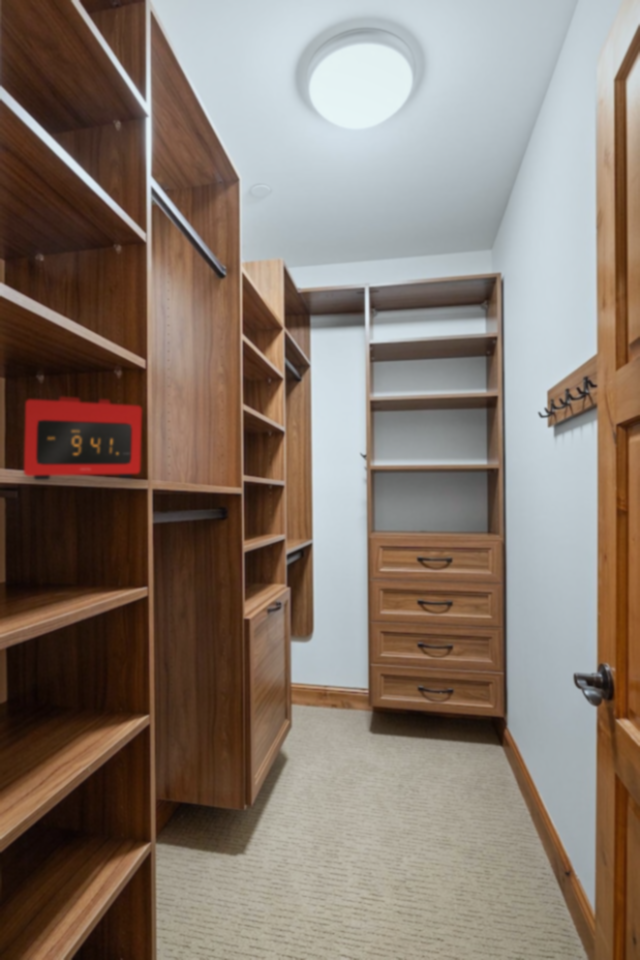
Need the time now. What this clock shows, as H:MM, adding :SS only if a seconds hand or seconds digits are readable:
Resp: 9:41
